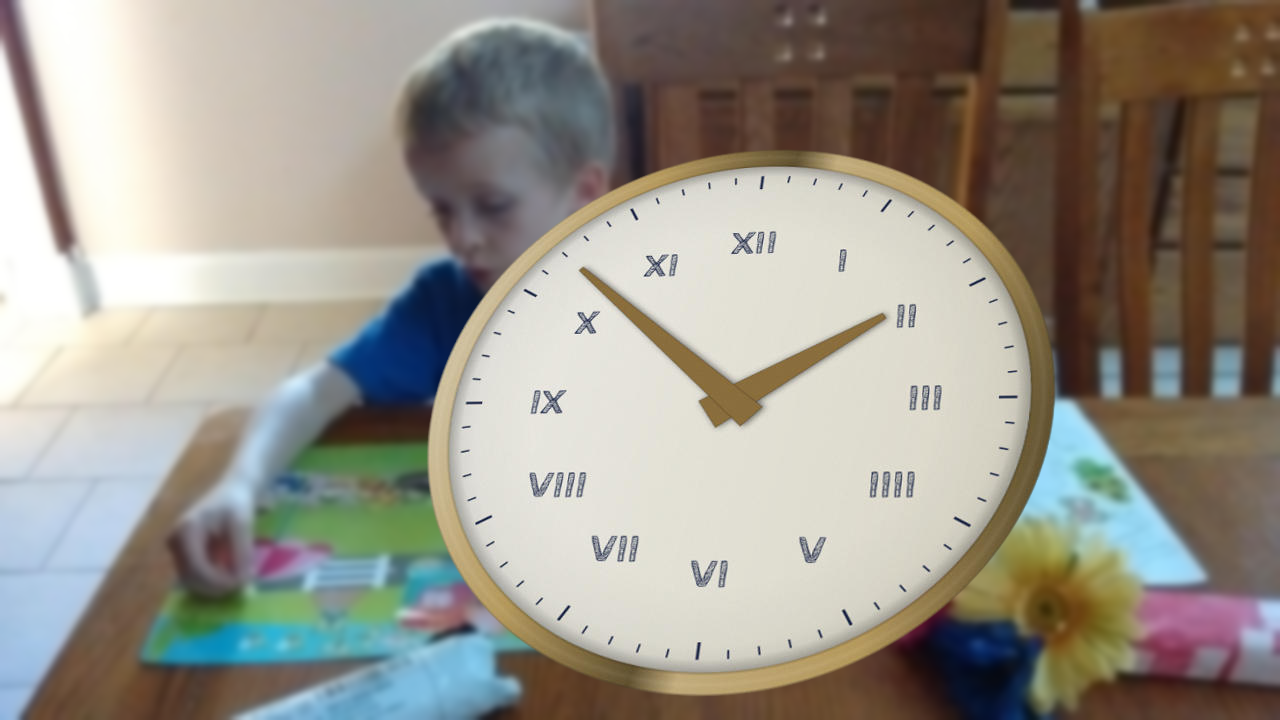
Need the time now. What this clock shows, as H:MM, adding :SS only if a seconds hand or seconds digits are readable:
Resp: 1:52
